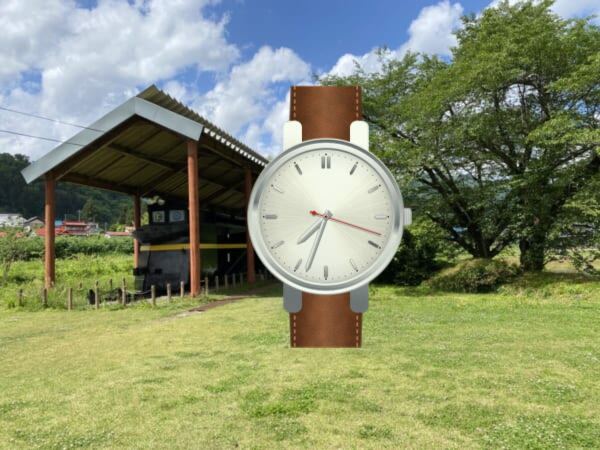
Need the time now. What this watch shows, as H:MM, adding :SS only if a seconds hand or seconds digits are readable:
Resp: 7:33:18
